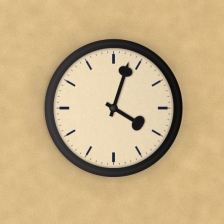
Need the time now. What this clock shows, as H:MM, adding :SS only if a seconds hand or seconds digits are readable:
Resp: 4:03
